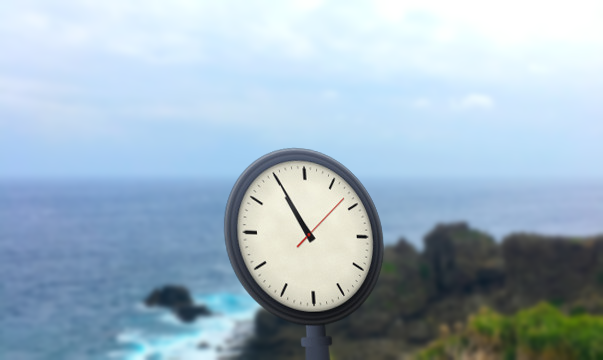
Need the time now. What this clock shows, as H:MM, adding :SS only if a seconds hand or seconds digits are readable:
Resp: 10:55:08
